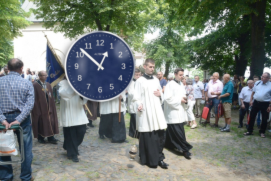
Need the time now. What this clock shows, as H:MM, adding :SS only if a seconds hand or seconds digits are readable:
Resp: 12:52
